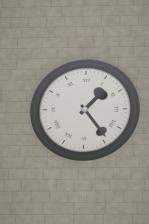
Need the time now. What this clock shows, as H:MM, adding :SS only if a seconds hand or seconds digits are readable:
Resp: 1:24
